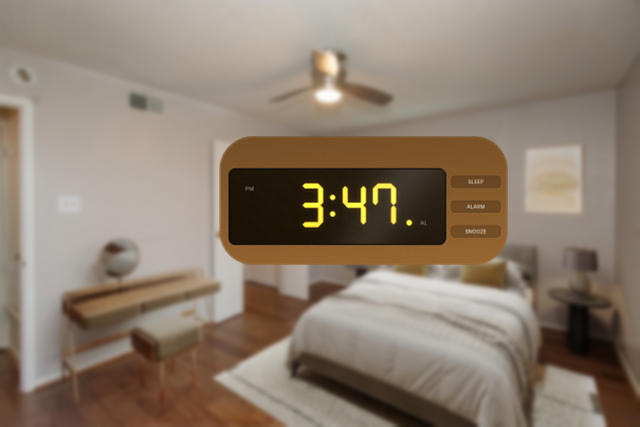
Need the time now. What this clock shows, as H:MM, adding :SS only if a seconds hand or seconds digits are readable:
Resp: 3:47
